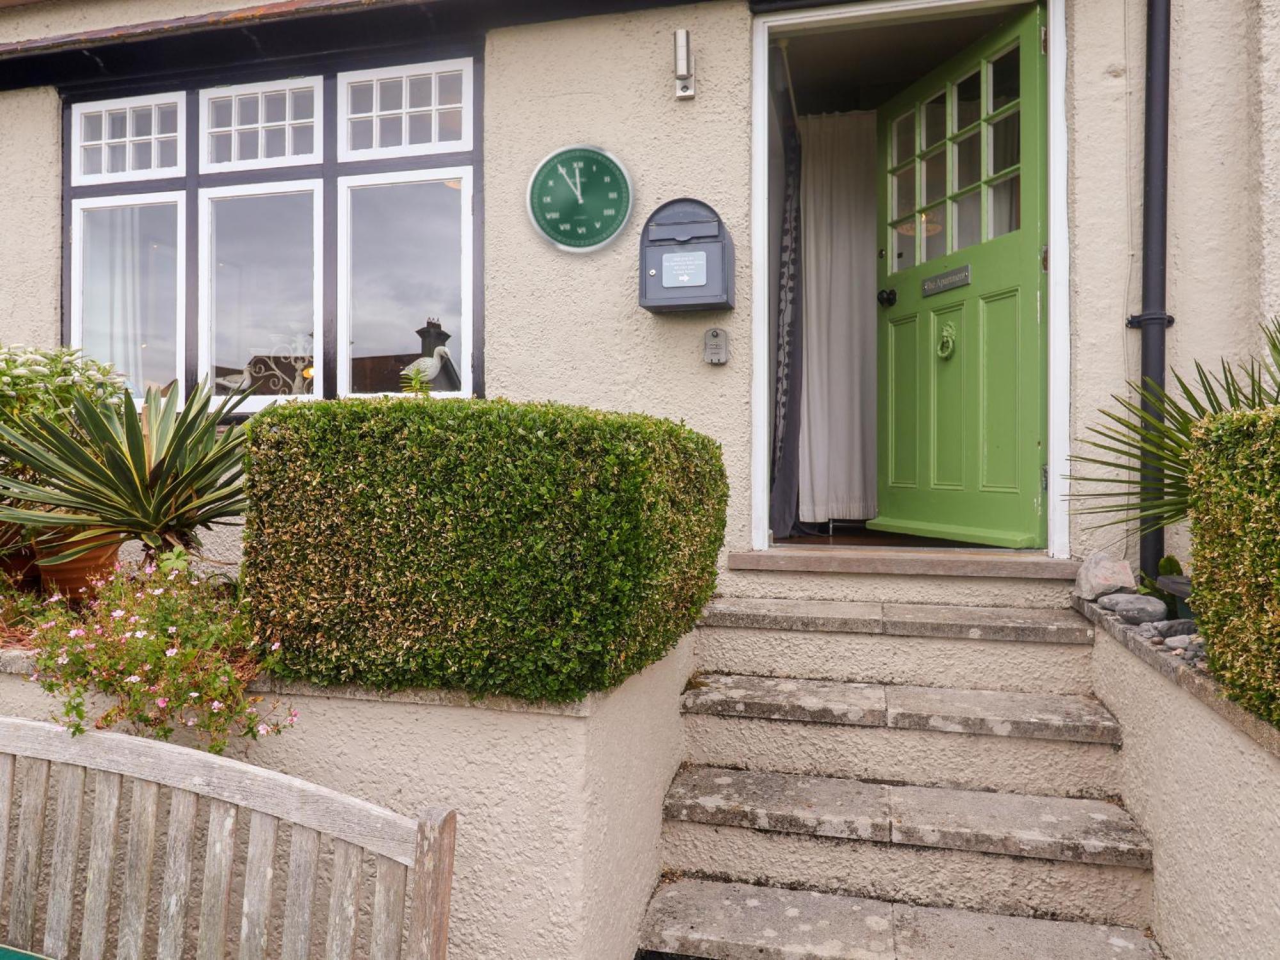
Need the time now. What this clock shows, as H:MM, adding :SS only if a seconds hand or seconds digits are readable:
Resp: 11:55
